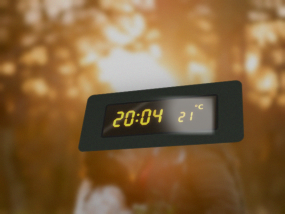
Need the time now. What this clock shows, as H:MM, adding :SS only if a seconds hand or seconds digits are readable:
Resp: 20:04
